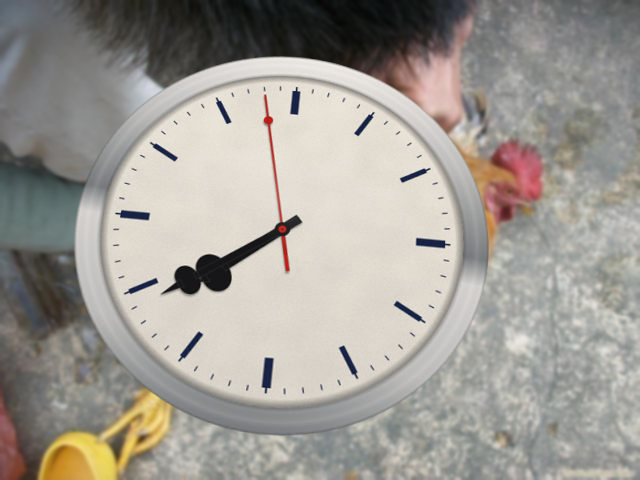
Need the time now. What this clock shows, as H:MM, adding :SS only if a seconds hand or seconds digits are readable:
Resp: 7:38:58
